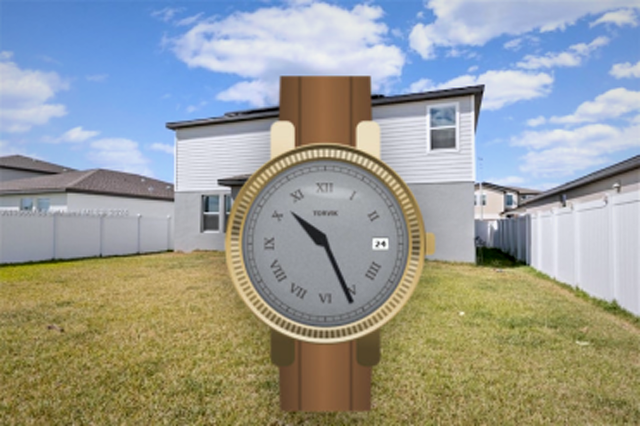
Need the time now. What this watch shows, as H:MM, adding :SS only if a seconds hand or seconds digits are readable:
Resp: 10:26
